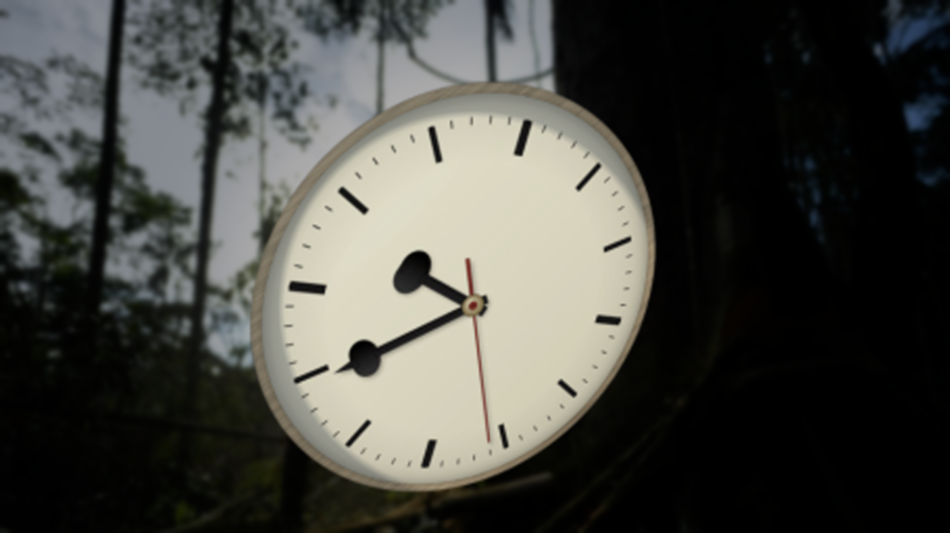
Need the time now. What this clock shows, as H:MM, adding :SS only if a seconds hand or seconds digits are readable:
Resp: 9:39:26
